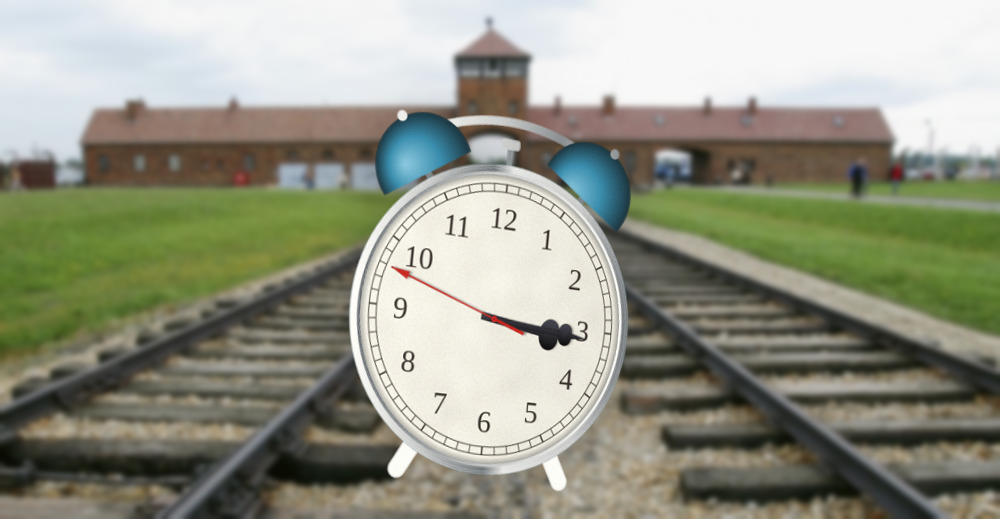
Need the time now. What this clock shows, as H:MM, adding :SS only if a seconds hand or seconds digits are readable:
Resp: 3:15:48
